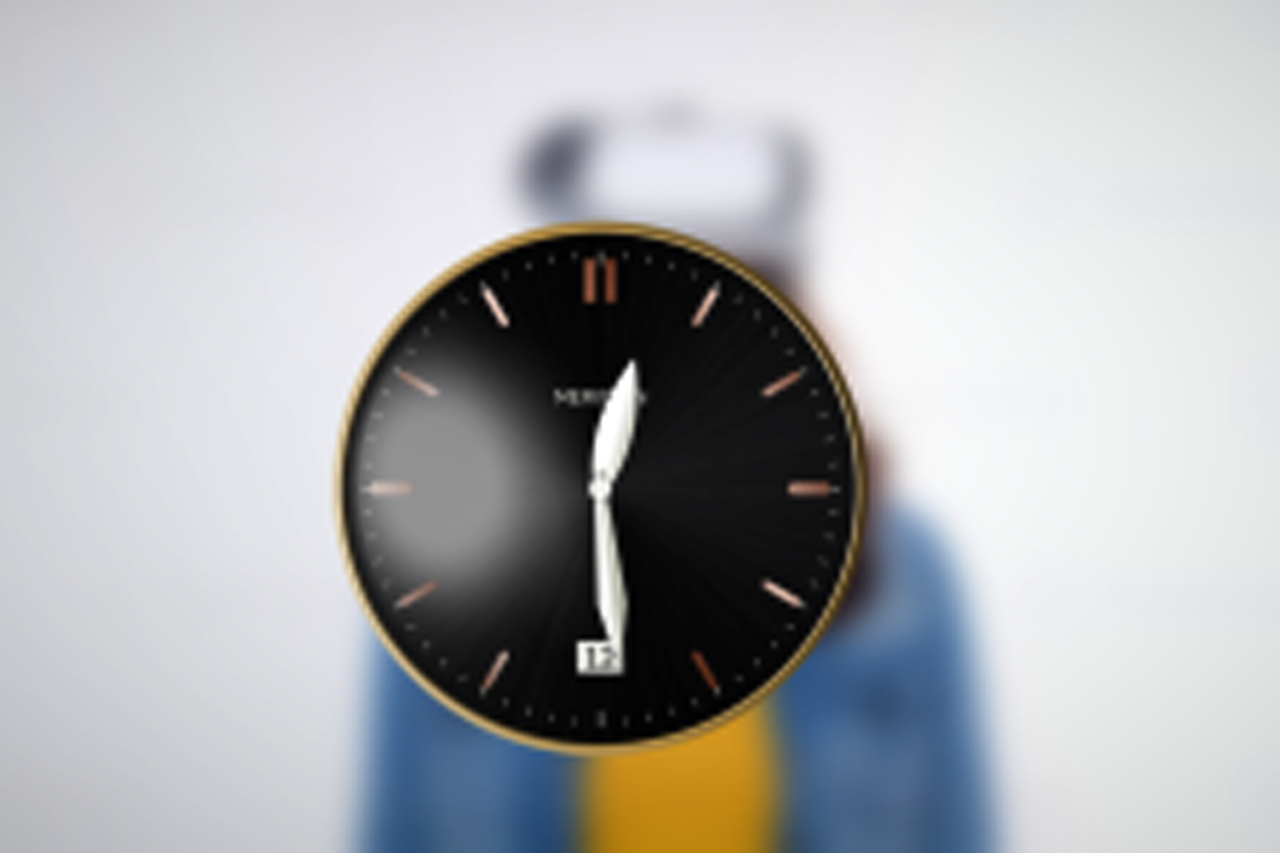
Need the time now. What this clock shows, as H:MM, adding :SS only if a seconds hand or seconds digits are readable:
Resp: 12:29
